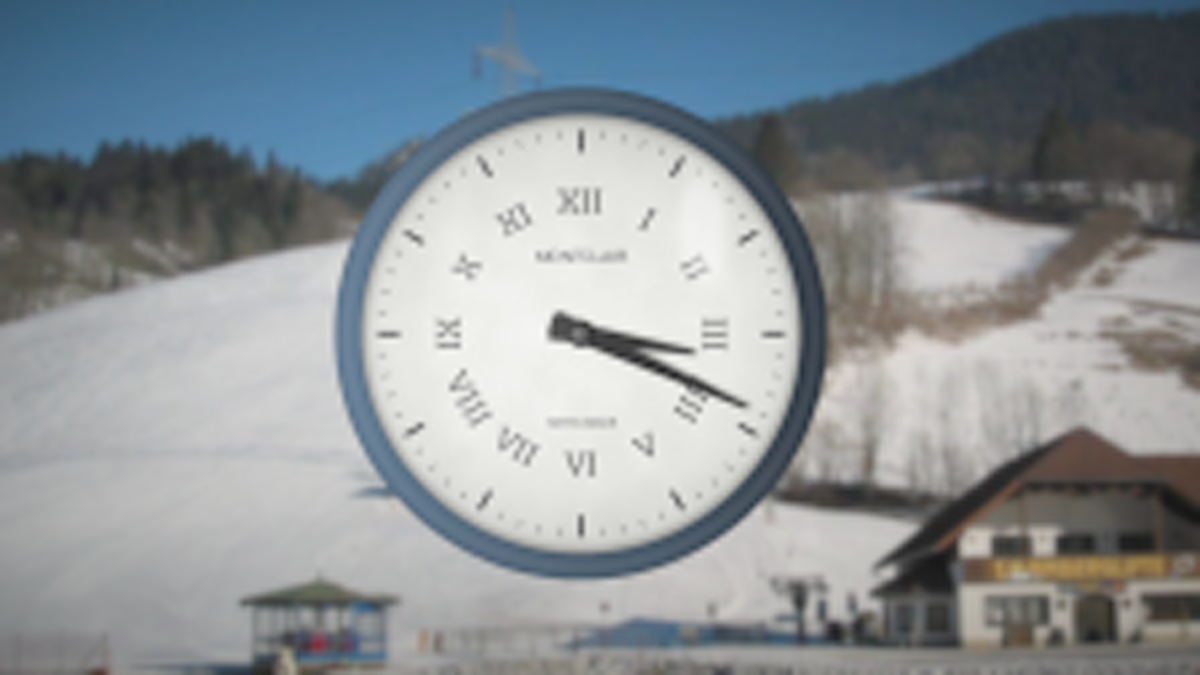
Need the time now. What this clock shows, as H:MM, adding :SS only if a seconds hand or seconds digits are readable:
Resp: 3:19
